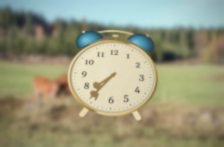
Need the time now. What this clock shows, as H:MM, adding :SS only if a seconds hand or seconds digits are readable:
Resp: 7:36
